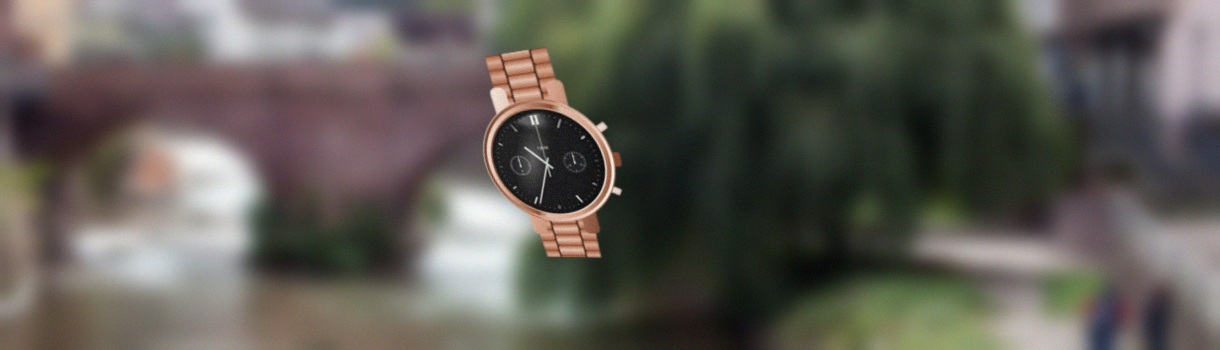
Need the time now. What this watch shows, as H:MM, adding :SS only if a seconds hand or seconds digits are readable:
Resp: 10:34
